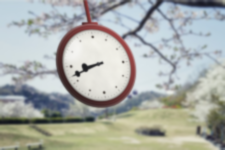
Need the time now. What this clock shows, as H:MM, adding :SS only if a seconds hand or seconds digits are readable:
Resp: 8:42
